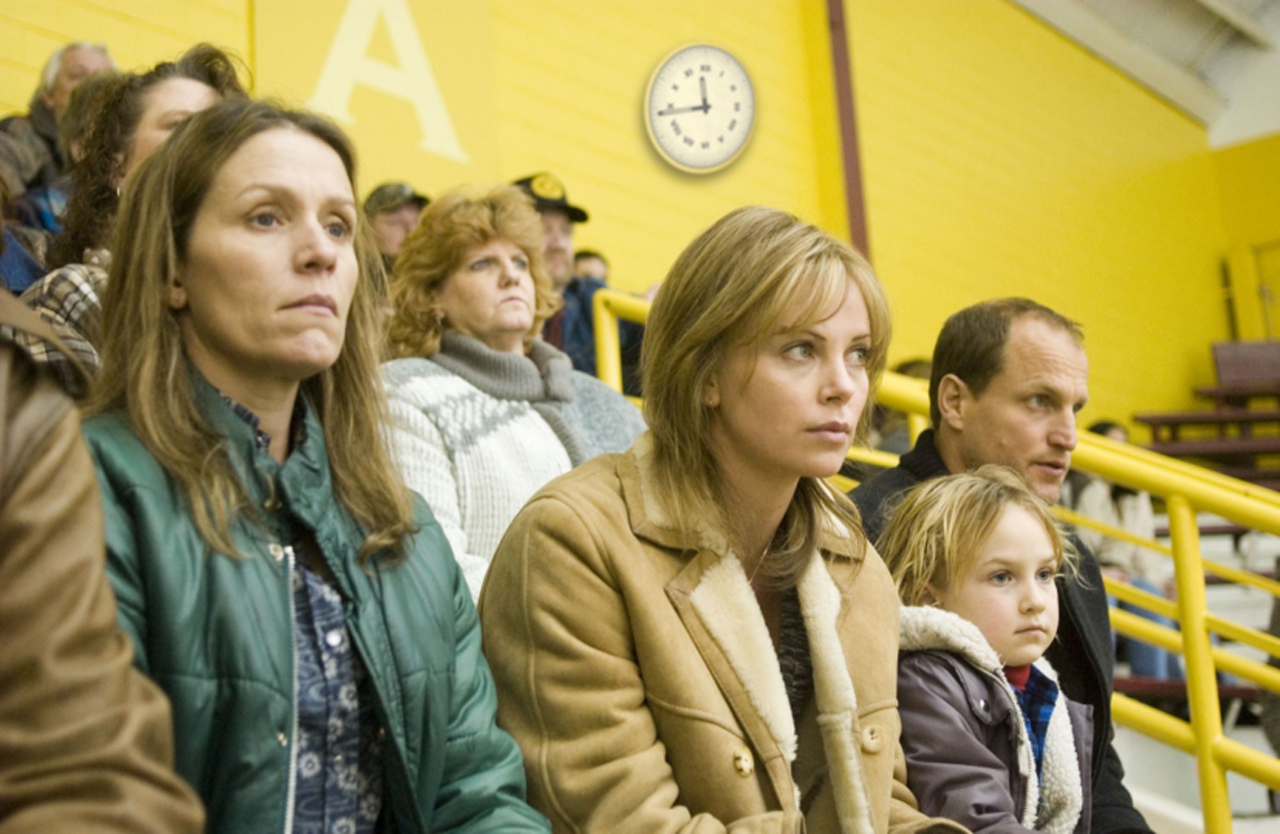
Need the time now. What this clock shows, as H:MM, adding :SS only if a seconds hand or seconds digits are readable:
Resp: 11:44
